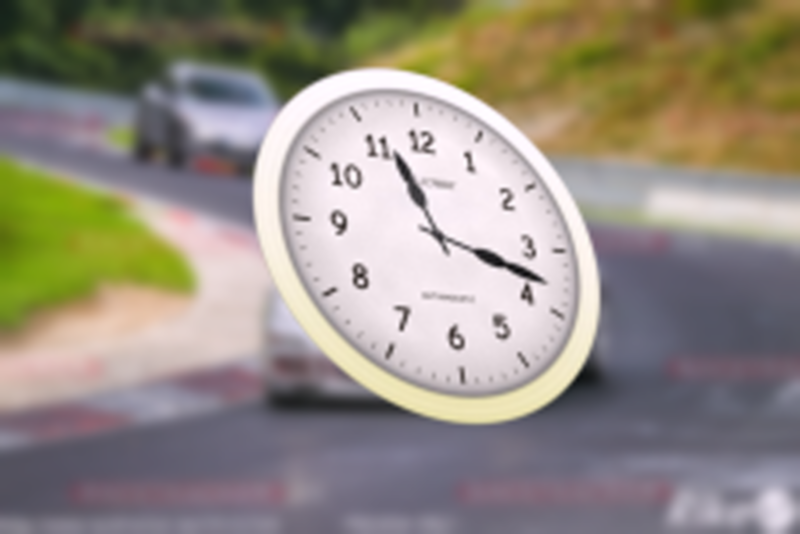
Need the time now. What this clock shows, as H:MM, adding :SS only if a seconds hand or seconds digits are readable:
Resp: 11:18
